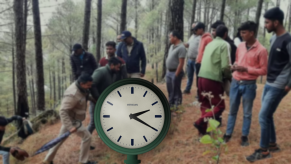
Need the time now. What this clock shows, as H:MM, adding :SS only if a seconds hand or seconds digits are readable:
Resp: 2:20
